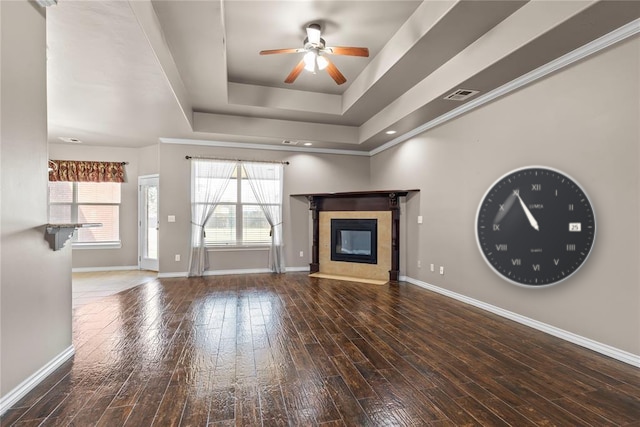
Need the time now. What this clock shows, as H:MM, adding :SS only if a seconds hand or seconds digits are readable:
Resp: 10:55
